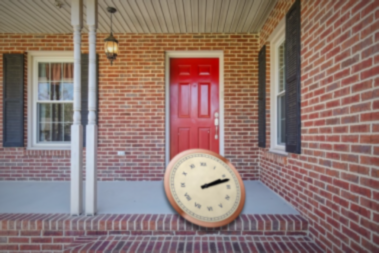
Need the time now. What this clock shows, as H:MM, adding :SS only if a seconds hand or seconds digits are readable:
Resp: 2:12
